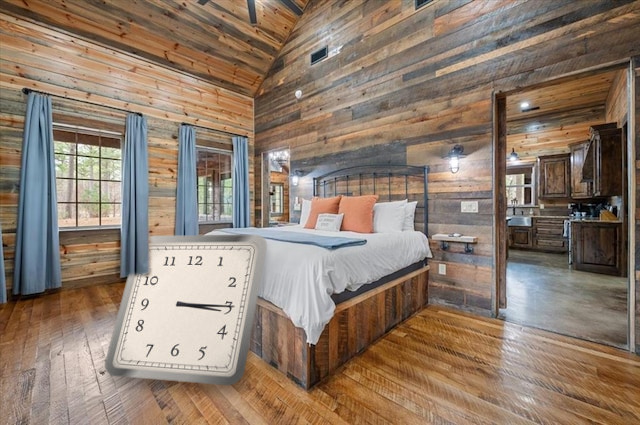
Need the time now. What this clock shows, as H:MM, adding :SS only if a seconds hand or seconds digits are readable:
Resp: 3:15
